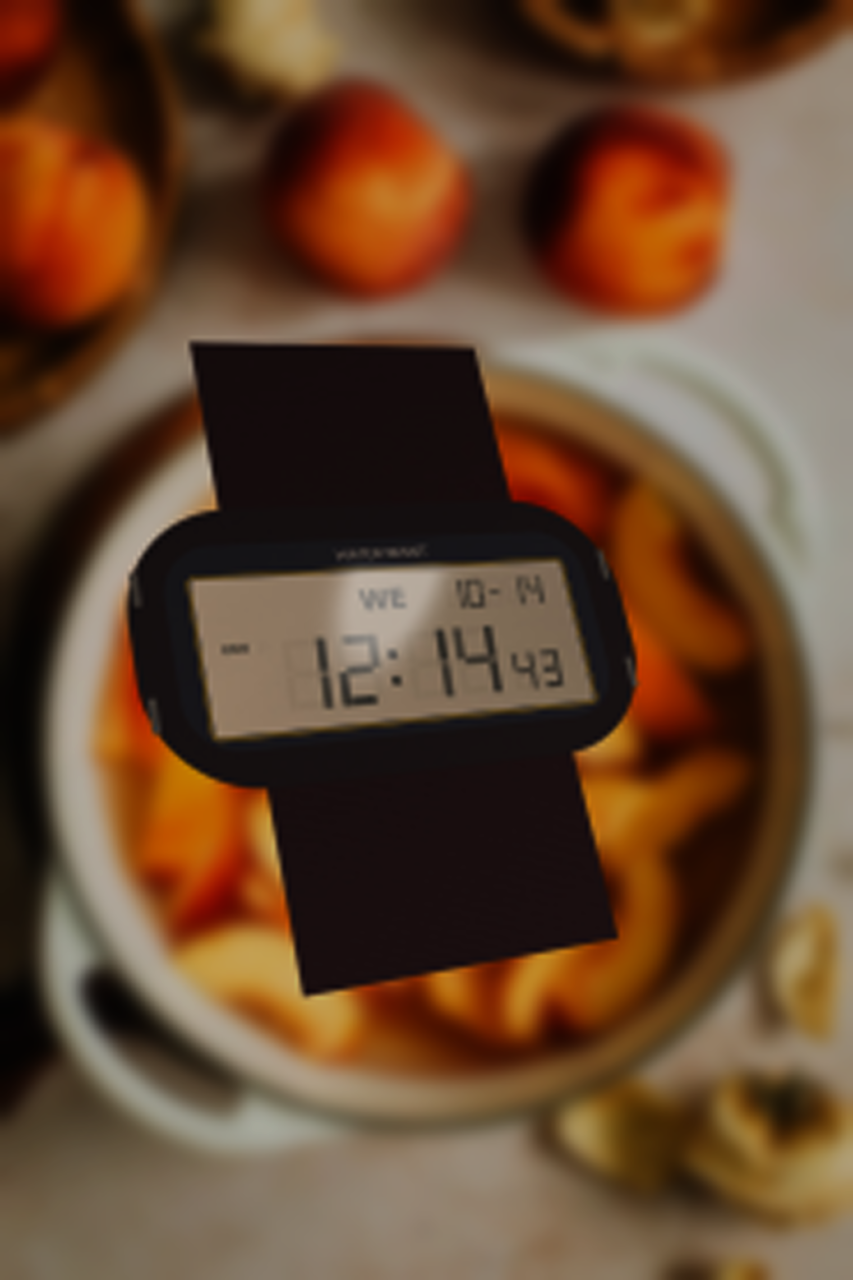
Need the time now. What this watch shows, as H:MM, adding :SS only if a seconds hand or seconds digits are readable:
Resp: 12:14:43
